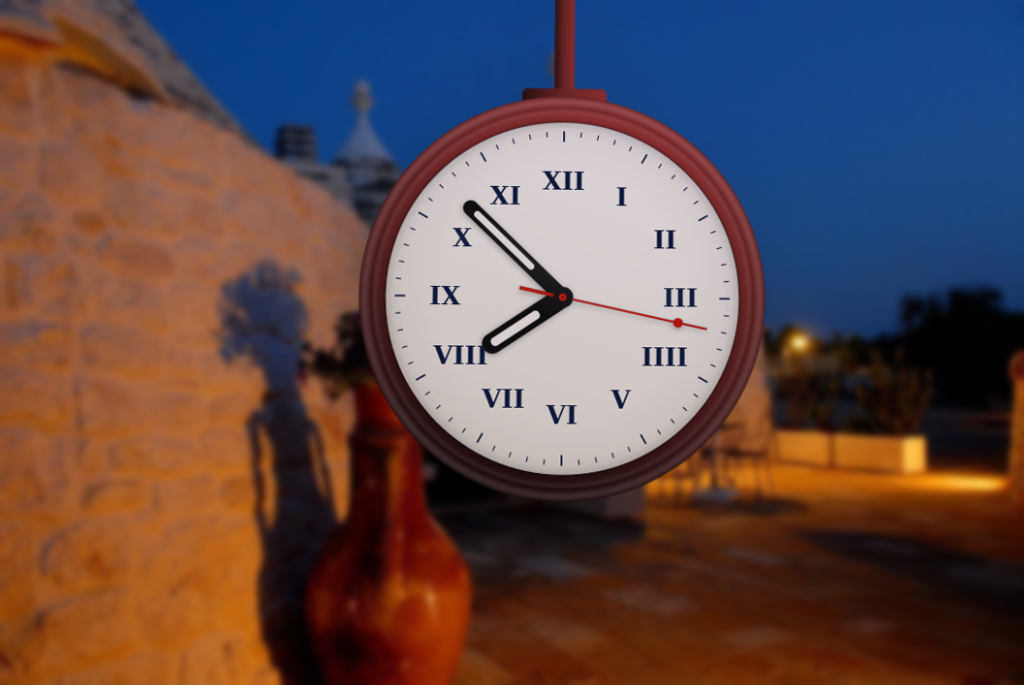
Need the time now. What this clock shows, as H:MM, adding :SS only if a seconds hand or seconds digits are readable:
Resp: 7:52:17
